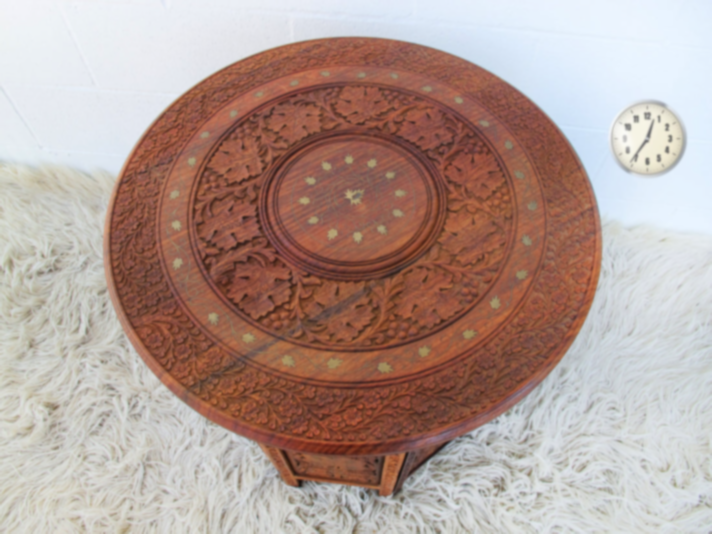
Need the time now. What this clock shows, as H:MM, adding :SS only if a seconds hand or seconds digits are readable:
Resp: 12:36
